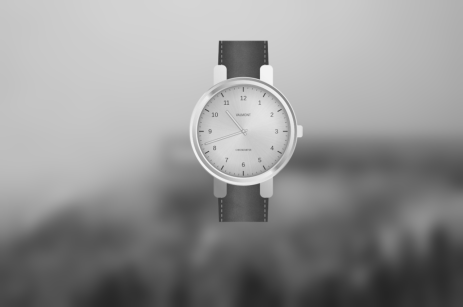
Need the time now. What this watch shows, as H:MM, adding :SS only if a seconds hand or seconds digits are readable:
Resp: 10:42
